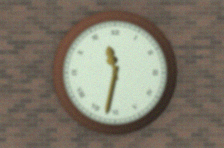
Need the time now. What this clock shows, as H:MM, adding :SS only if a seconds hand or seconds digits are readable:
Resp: 11:32
